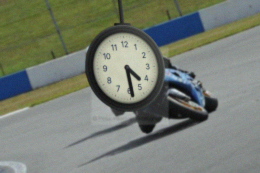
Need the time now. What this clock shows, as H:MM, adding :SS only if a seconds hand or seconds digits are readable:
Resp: 4:29
